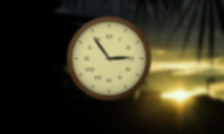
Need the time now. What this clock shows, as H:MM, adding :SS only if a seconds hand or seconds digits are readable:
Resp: 2:54
